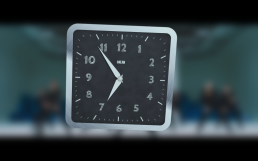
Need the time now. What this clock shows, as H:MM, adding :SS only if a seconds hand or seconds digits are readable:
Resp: 6:54
